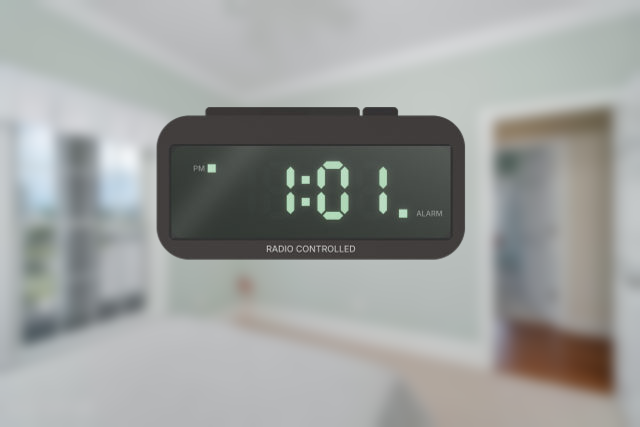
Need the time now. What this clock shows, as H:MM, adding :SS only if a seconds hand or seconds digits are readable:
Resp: 1:01
